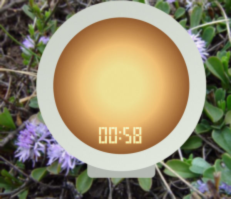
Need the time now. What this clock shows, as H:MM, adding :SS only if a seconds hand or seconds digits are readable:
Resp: 0:58
